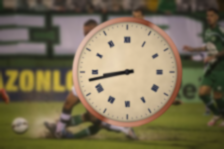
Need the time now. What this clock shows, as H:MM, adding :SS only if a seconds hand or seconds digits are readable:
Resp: 8:43
